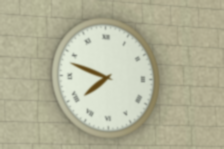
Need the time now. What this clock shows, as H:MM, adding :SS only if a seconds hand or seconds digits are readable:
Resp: 7:48
